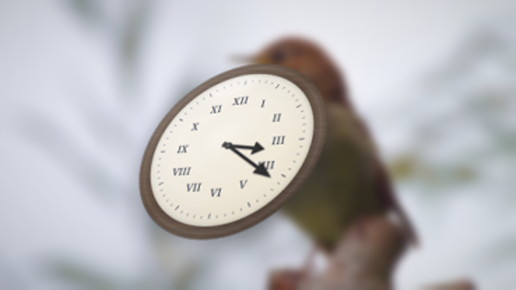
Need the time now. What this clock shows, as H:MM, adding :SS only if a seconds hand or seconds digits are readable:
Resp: 3:21
